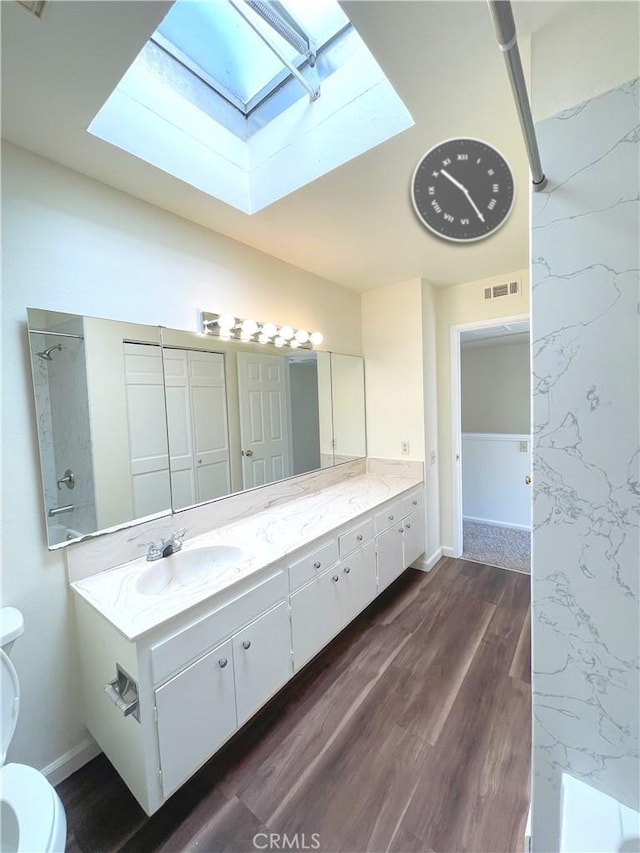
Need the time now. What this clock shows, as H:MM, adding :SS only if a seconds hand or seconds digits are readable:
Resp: 10:25
